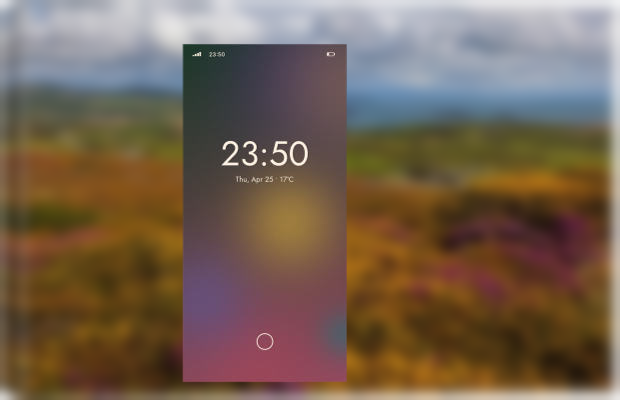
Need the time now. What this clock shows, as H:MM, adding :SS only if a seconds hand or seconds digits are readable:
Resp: 23:50
